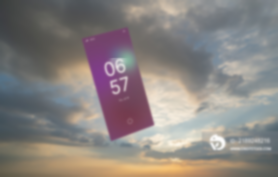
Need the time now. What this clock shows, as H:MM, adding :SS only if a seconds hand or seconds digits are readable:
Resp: 6:57
